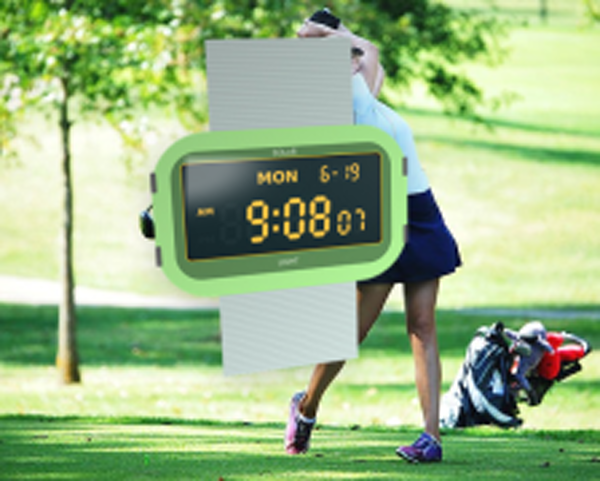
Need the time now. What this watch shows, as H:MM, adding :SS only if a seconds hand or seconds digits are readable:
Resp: 9:08:07
